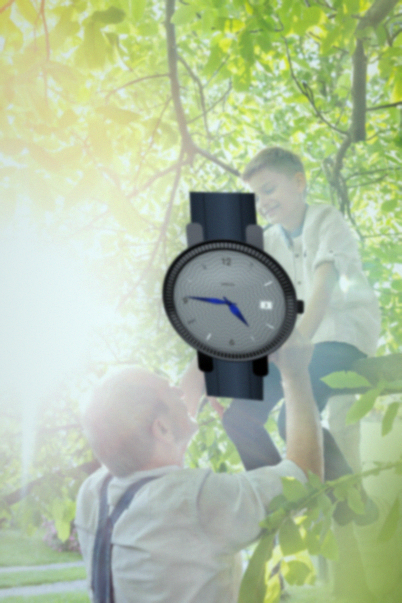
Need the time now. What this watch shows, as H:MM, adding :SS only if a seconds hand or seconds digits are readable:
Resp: 4:46
